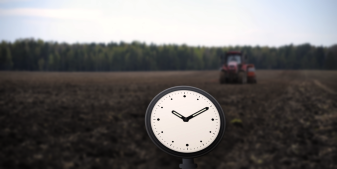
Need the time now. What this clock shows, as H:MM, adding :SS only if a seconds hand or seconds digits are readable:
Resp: 10:10
